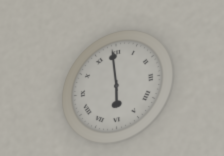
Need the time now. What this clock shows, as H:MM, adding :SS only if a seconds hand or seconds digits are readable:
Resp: 5:59
